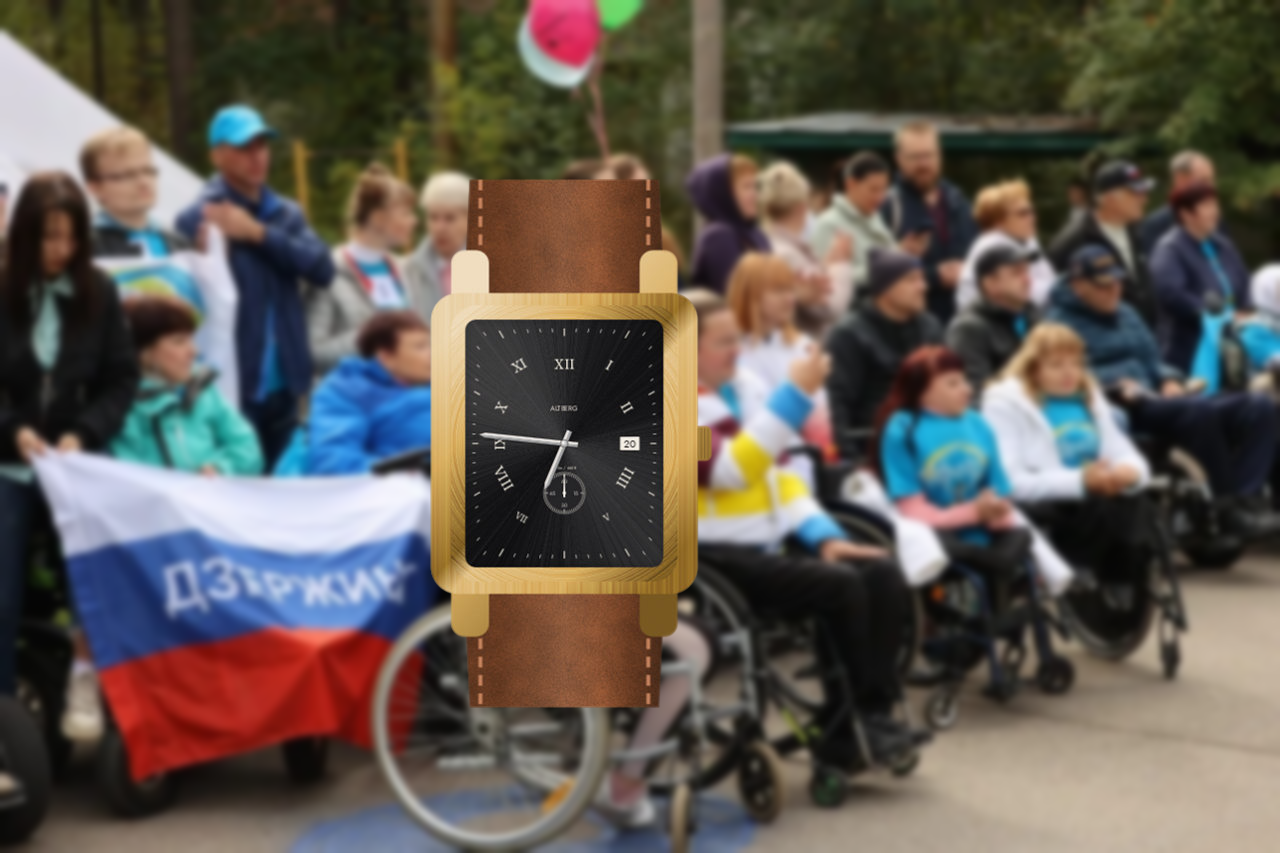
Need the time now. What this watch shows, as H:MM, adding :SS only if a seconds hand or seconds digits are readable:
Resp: 6:46
